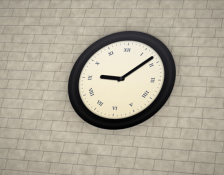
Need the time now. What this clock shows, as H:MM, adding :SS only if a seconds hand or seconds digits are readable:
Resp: 9:08
